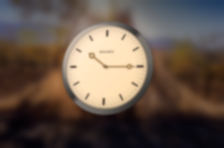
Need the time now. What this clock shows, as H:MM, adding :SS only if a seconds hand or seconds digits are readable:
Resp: 10:15
